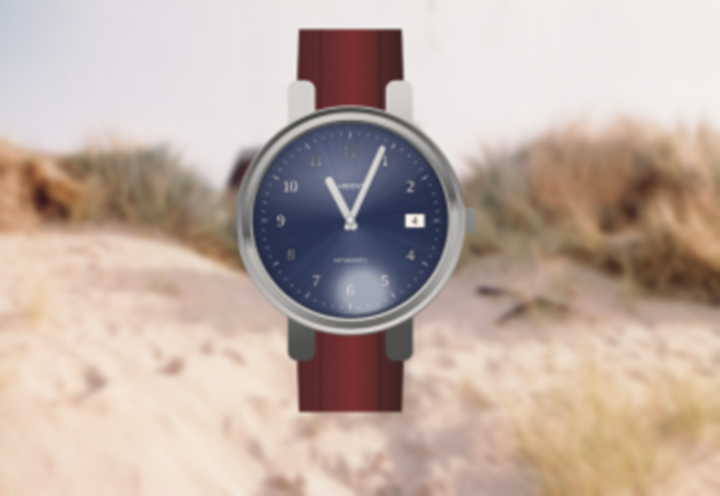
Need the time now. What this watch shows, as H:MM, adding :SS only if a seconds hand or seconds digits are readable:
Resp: 11:04
